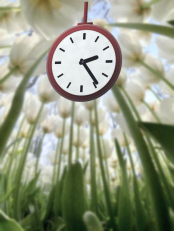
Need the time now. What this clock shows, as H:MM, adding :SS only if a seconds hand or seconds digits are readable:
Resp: 2:24
